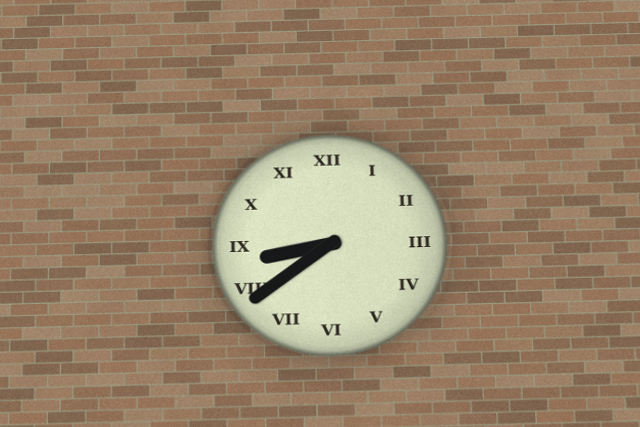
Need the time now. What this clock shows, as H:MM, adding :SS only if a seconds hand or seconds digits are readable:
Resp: 8:39
